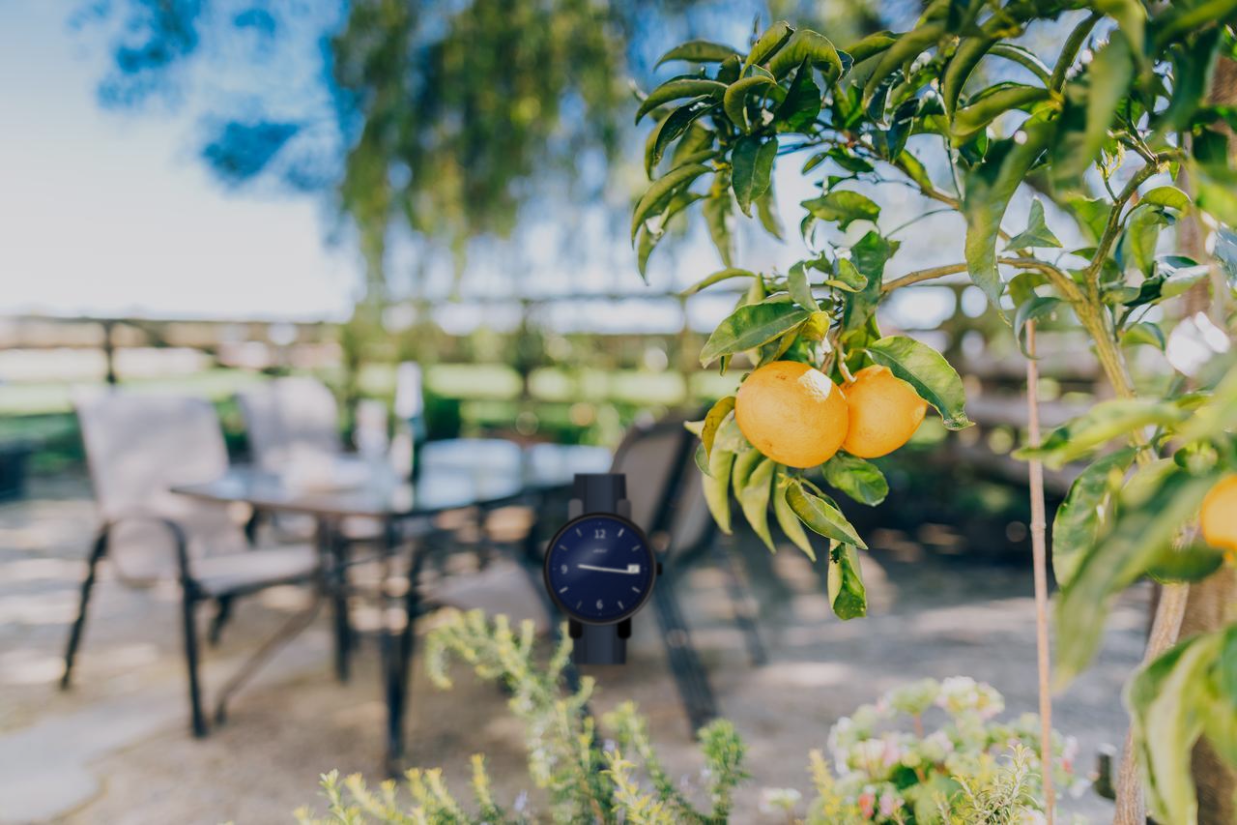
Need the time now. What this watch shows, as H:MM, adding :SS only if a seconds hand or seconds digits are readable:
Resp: 9:16
